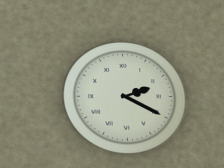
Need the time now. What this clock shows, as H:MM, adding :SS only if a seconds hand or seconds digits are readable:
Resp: 2:20
